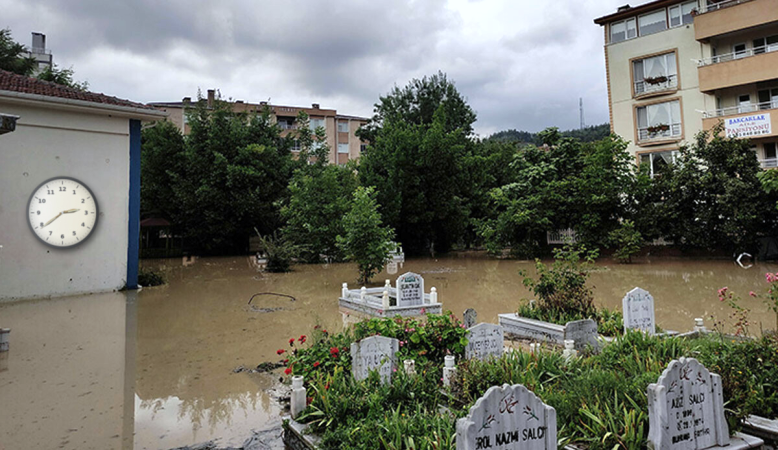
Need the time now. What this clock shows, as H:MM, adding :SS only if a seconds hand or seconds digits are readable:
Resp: 2:39
